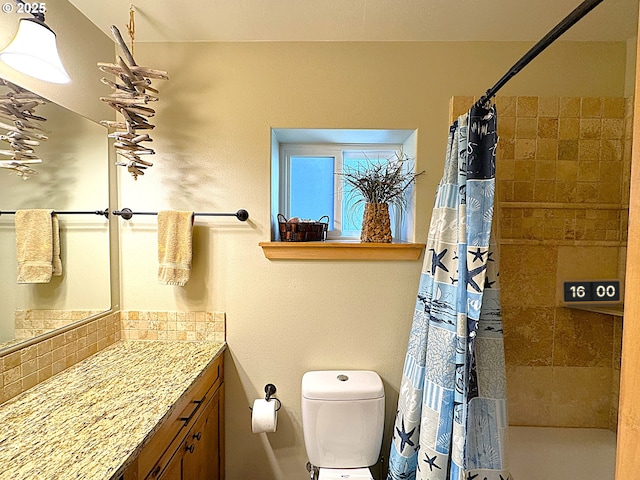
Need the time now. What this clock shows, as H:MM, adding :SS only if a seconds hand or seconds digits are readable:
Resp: 16:00
